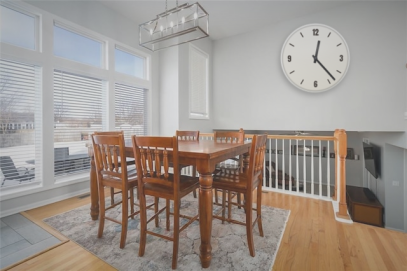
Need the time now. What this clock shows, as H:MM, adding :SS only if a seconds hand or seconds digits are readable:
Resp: 12:23
